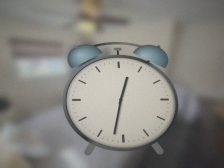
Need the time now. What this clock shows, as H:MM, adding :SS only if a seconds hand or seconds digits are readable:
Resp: 12:32
